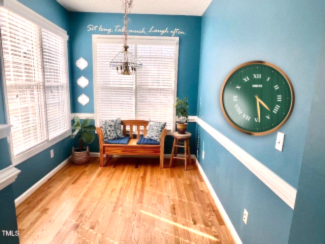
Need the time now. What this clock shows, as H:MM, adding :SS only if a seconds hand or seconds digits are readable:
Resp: 4:29
